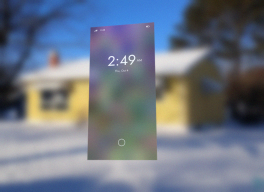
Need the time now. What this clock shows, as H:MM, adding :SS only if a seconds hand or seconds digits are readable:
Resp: 2:49
